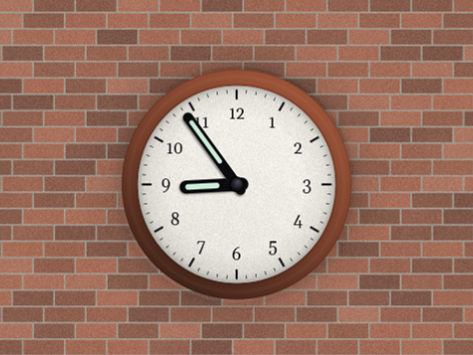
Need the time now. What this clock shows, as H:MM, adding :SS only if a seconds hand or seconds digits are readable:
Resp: 8:54
